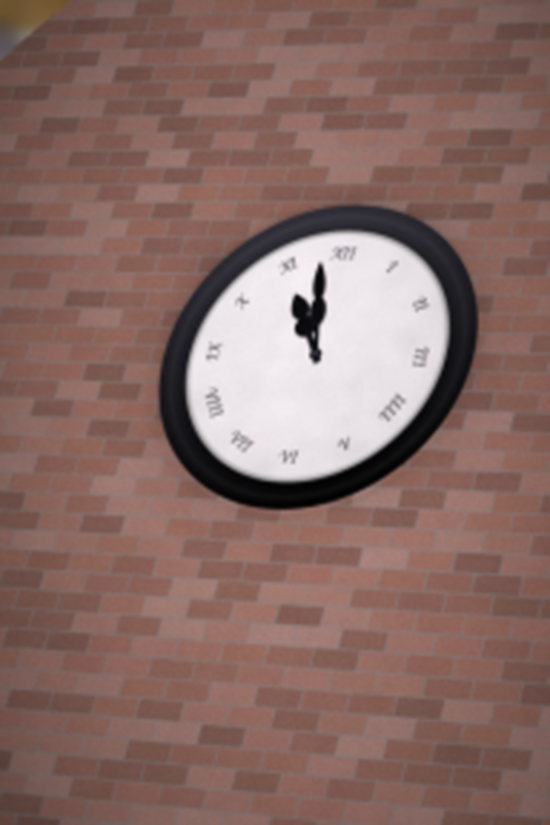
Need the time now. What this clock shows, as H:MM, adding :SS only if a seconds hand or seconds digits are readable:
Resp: 10:58
